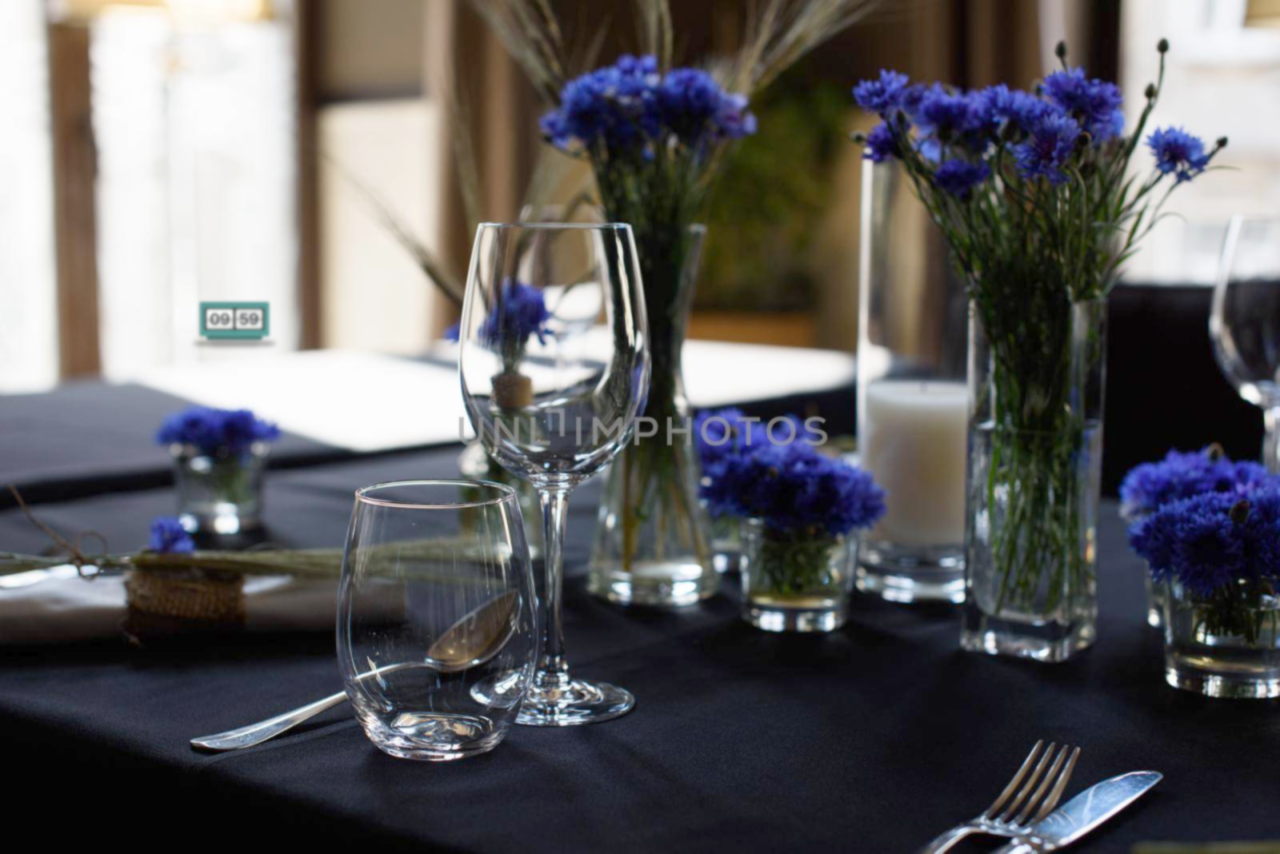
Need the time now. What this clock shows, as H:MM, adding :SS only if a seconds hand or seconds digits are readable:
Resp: 9:59
